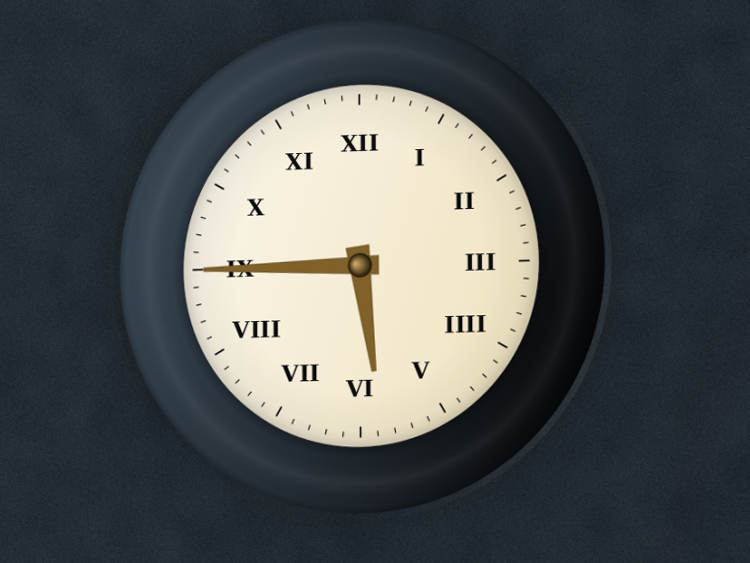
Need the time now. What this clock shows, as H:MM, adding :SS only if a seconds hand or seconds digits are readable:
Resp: 5:45
